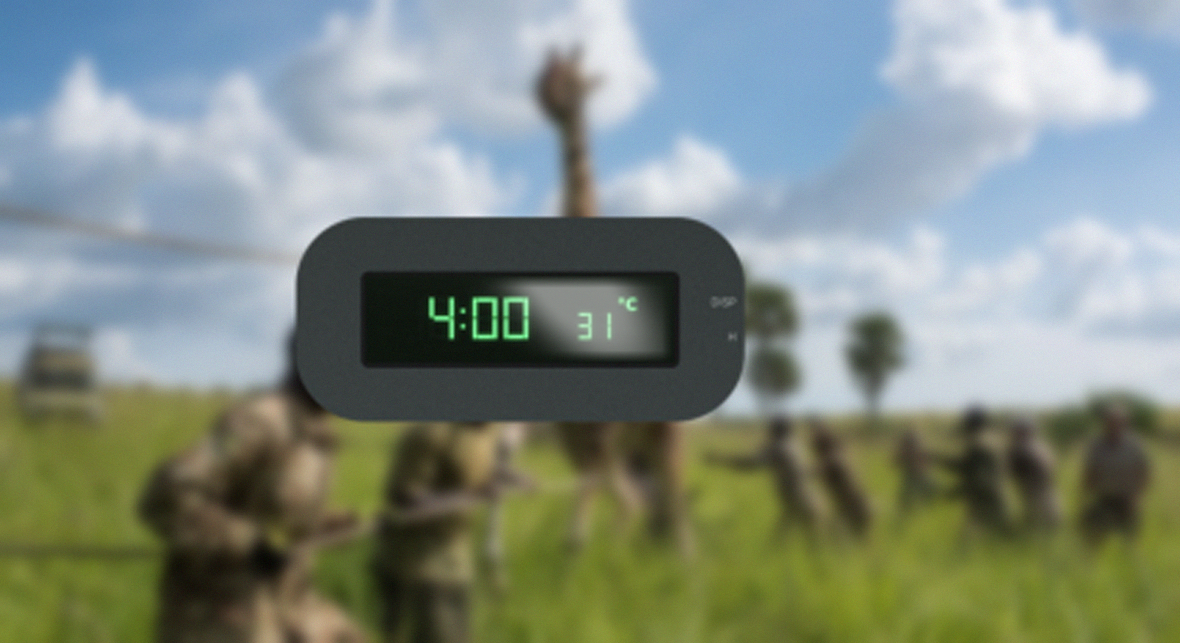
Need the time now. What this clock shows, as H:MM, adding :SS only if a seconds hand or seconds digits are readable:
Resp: 4:00
